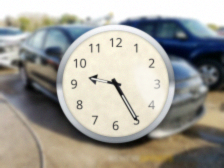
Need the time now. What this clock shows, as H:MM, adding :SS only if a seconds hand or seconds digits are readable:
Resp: 9:25
